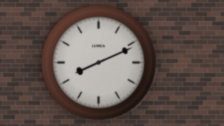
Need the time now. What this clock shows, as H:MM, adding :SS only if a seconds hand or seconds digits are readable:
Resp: 8:11
